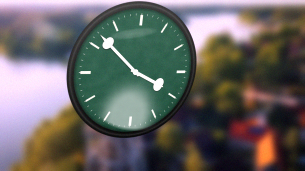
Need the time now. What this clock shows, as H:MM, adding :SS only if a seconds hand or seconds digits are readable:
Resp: 3:52
